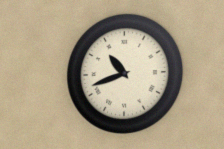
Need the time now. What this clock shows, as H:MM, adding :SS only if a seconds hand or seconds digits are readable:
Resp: 10:42
